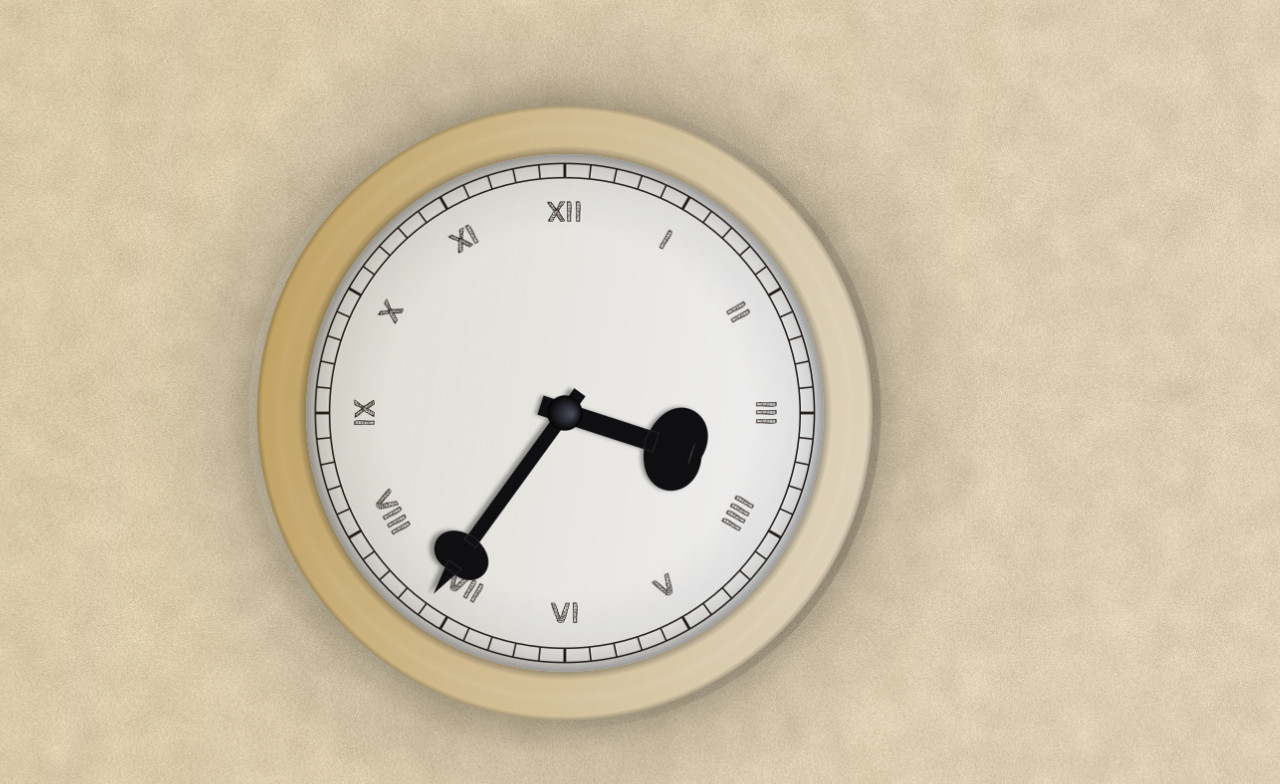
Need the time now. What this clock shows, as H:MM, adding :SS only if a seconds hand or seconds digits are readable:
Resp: 3:36
